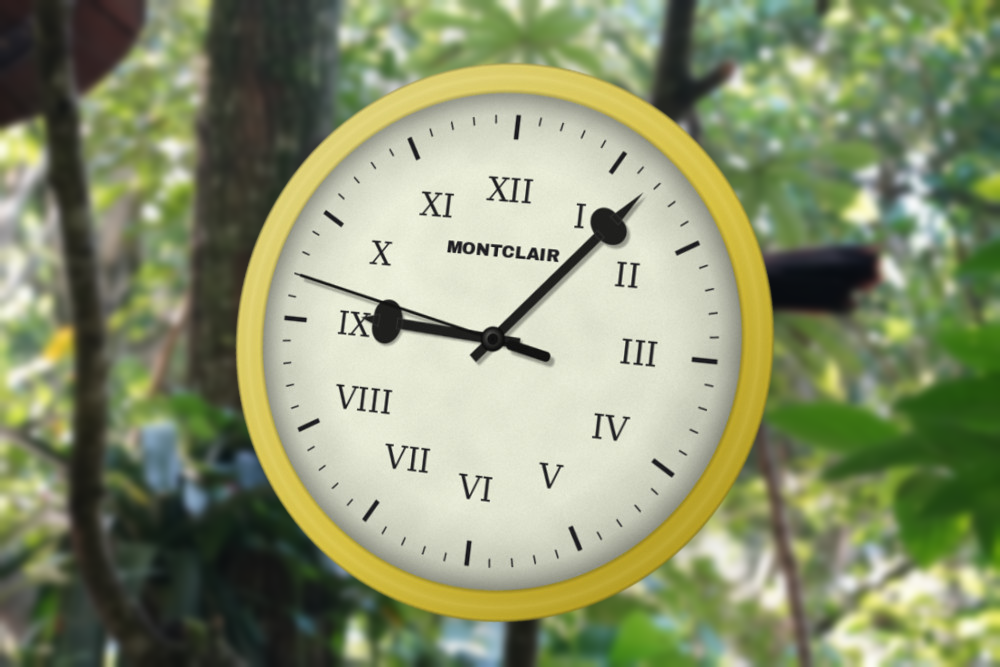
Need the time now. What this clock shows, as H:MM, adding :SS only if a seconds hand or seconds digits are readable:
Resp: 9:06:47
